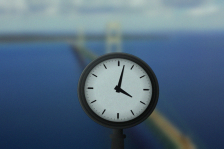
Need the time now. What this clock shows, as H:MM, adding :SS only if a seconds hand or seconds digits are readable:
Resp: 4:02
